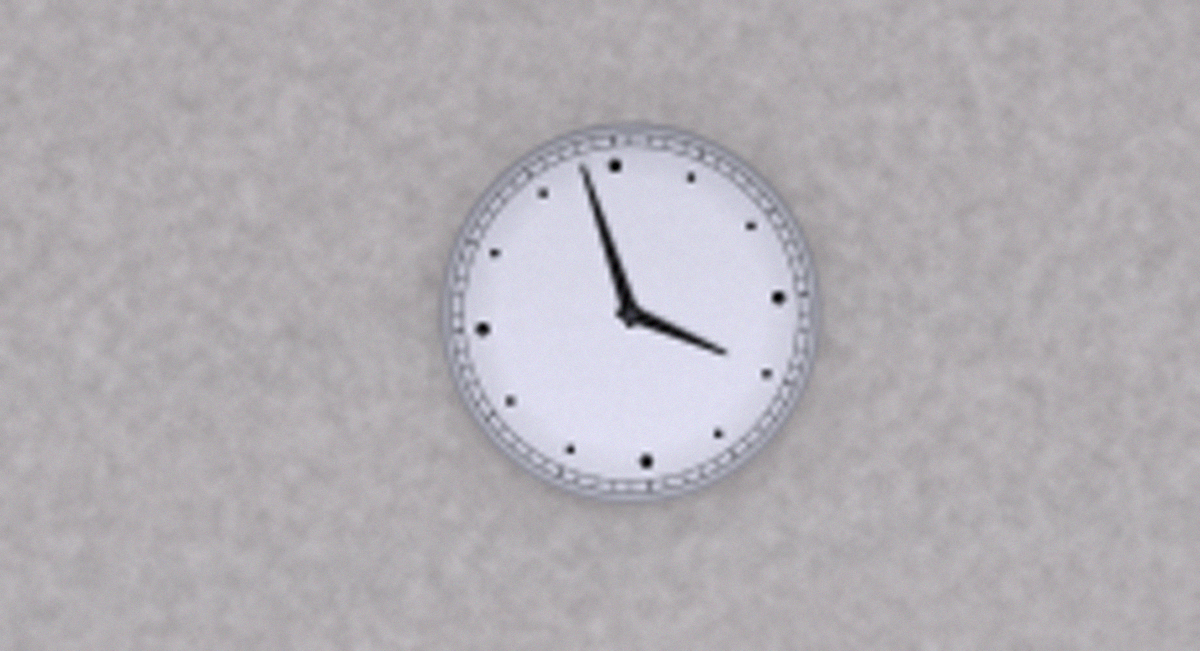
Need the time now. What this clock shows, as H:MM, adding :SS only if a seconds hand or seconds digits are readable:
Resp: 3:58
